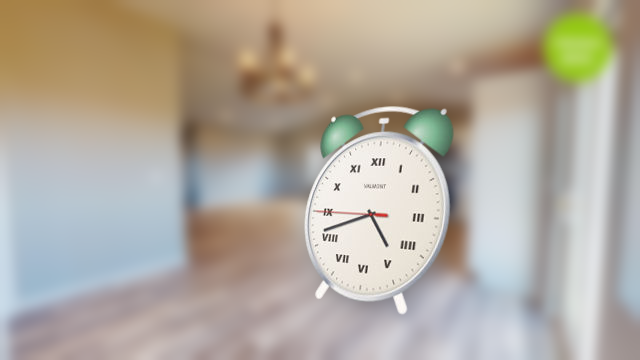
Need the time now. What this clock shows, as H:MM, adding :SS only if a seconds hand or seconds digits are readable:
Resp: 4:41:45
